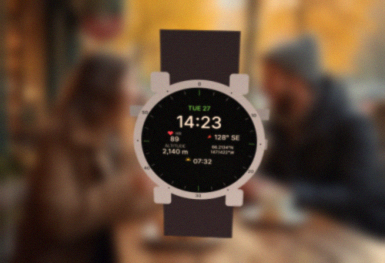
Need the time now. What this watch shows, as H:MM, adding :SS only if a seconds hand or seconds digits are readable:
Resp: 14:23
